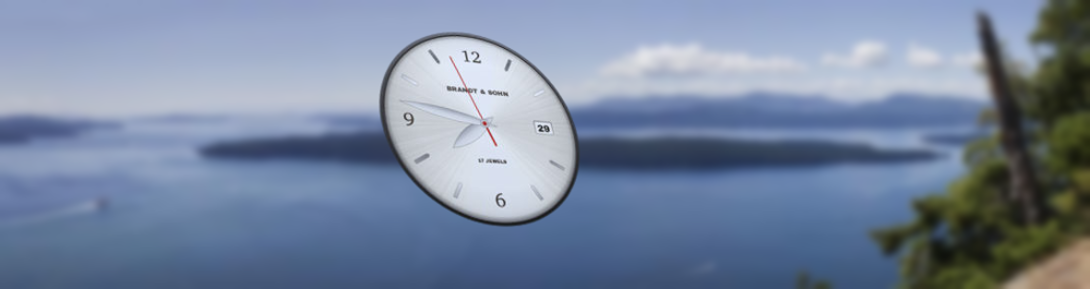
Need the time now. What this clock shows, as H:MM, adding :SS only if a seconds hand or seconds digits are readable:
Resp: 7:46:57
